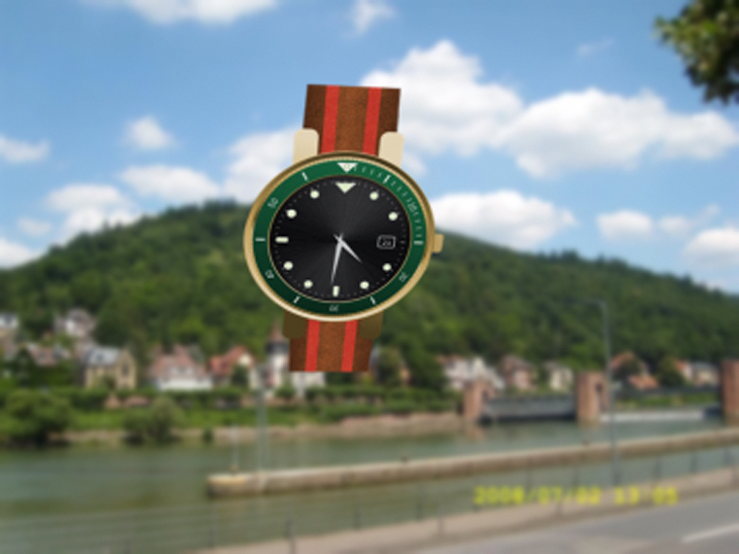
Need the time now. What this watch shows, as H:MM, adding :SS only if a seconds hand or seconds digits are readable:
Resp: 4:31
